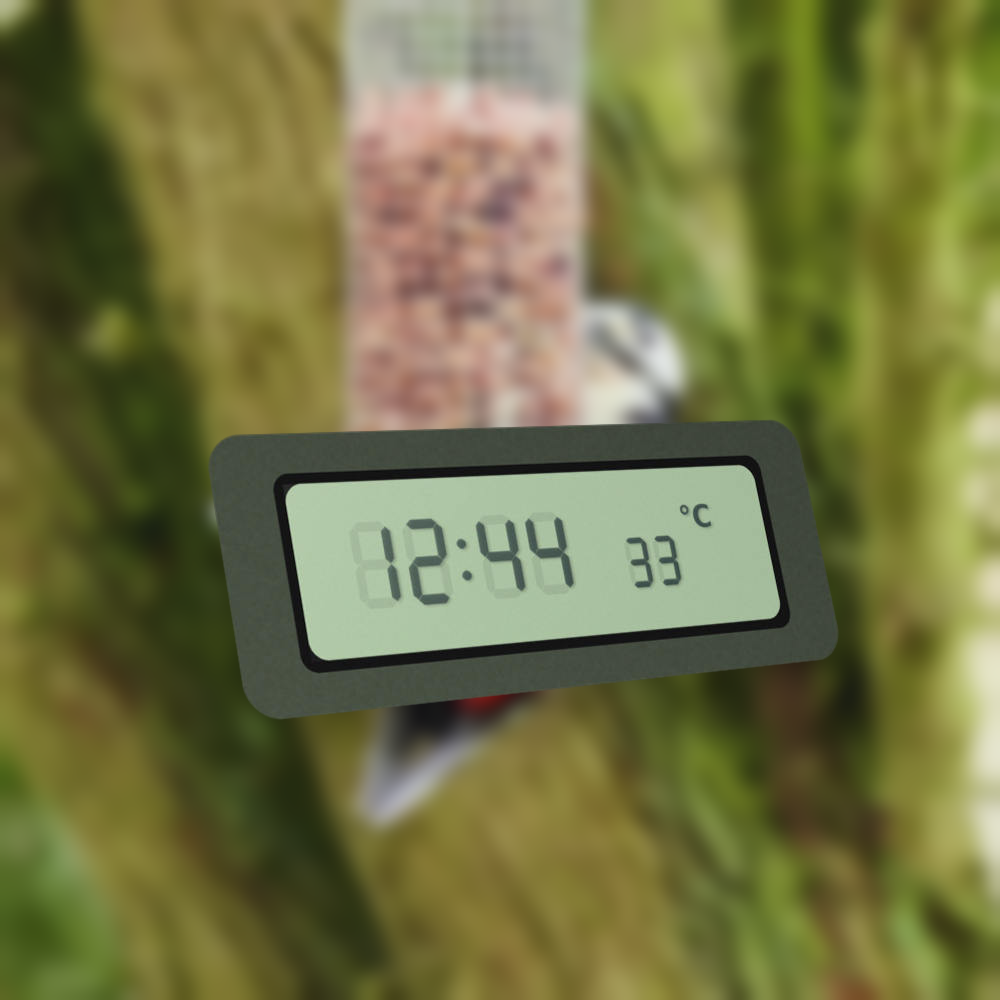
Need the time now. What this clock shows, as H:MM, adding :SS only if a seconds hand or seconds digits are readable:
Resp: 12:44
